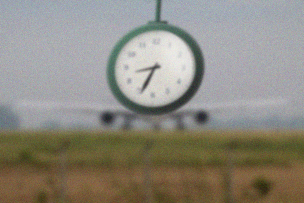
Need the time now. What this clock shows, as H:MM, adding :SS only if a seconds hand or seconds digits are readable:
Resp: 8:34
